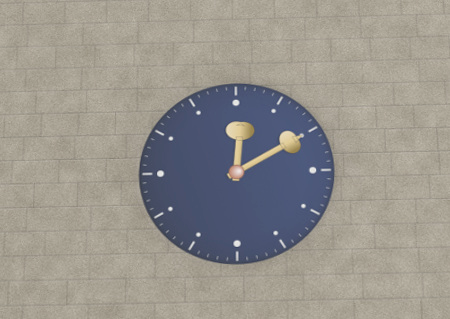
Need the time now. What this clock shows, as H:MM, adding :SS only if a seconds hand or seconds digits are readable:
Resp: 12:10
